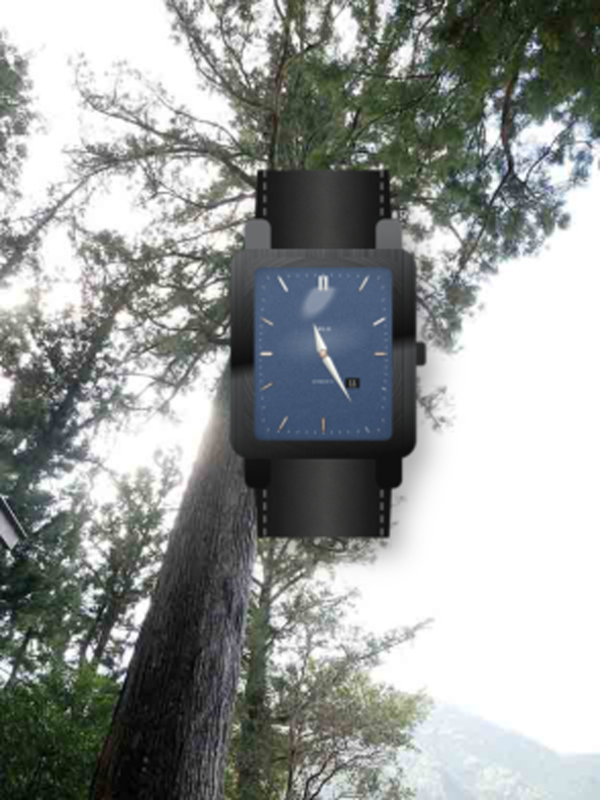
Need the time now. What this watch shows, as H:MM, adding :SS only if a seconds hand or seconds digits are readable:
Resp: 11:25
